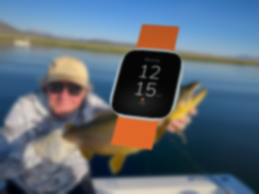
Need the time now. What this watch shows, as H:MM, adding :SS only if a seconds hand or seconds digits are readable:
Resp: 12:15
